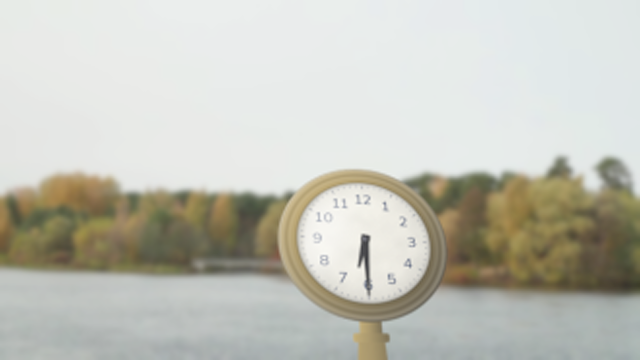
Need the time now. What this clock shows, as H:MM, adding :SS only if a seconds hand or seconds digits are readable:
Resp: 6:30
